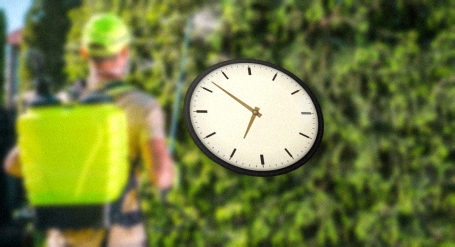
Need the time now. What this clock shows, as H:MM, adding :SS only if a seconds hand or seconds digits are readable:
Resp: 6:52
